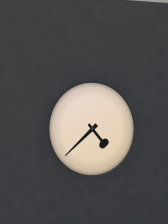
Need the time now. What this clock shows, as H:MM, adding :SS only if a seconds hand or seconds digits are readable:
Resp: 4:38
